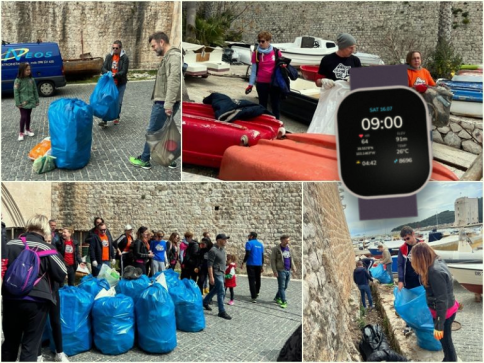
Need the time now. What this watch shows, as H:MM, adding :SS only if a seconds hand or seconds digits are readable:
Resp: 9:00
